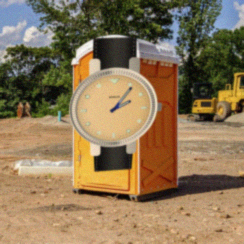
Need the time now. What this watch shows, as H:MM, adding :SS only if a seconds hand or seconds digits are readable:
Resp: 2:06
